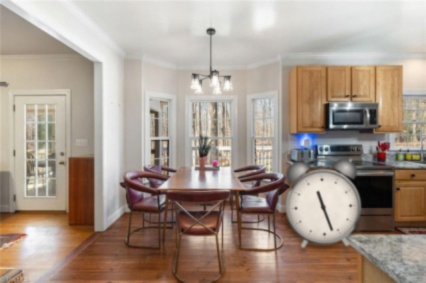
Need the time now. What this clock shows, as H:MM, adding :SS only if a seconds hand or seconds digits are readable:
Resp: 11:27
